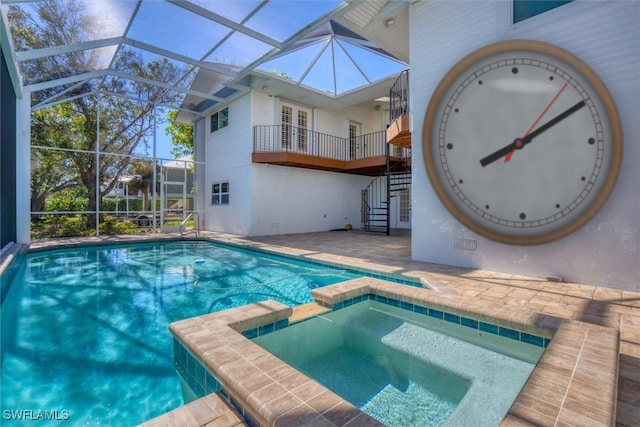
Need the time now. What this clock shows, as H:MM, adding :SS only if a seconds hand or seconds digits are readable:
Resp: 8:10:07
